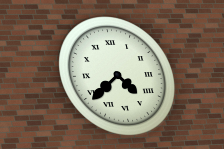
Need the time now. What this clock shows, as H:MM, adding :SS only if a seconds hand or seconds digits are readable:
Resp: 4:39
